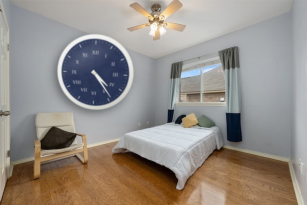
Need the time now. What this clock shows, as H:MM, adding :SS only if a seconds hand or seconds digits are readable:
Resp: 4:24
